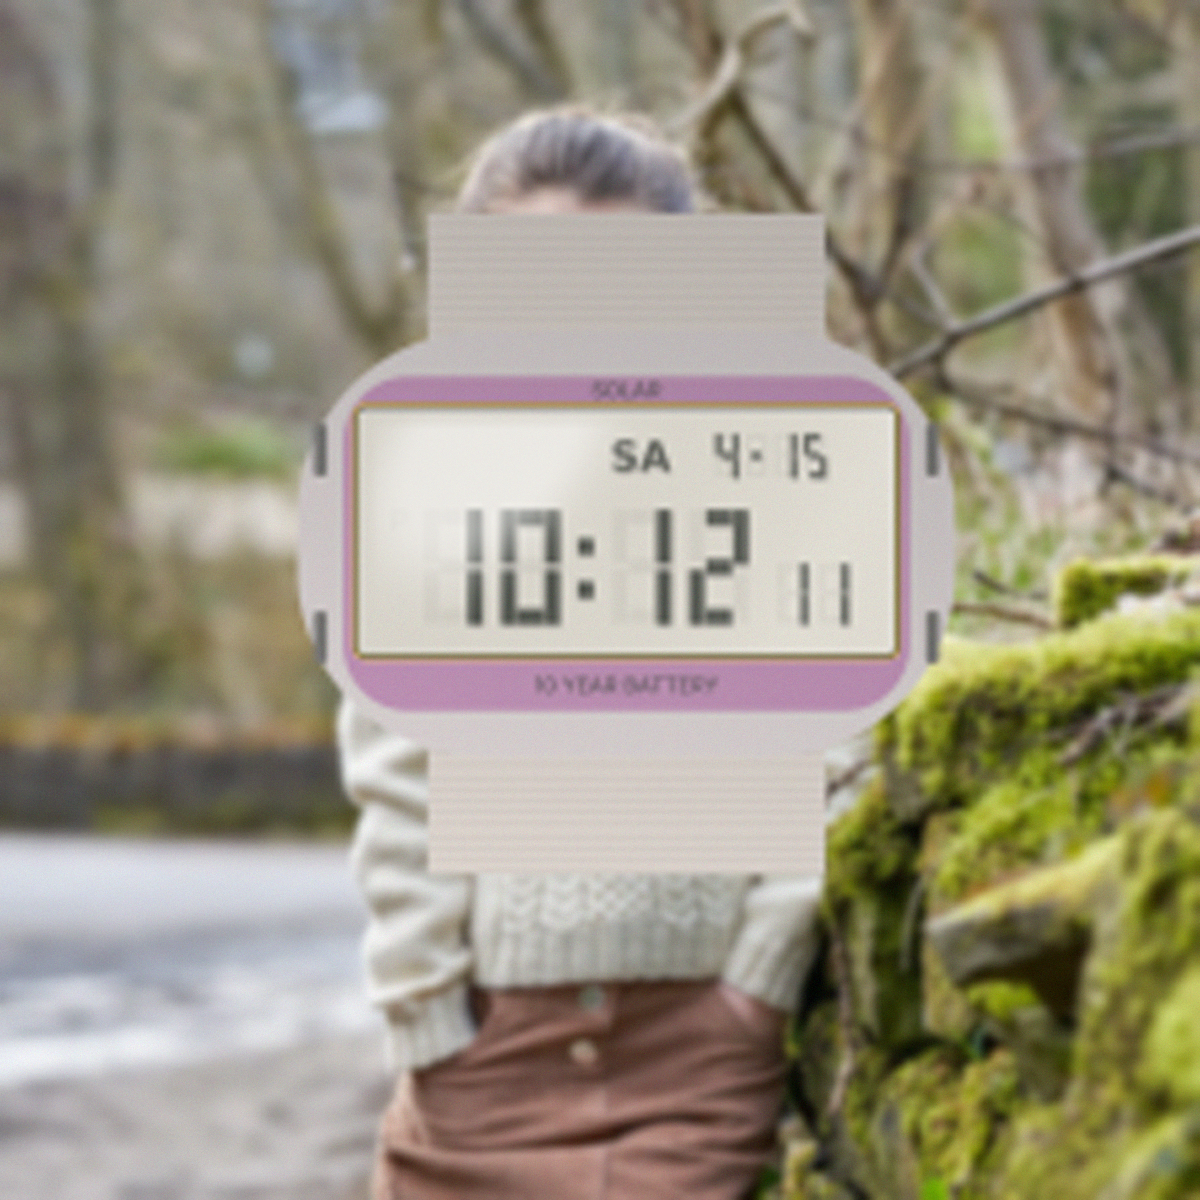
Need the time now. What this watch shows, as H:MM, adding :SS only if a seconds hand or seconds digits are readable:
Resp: 10:12:11
